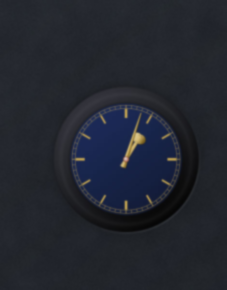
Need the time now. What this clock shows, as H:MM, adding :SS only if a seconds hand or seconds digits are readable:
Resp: 1:03
